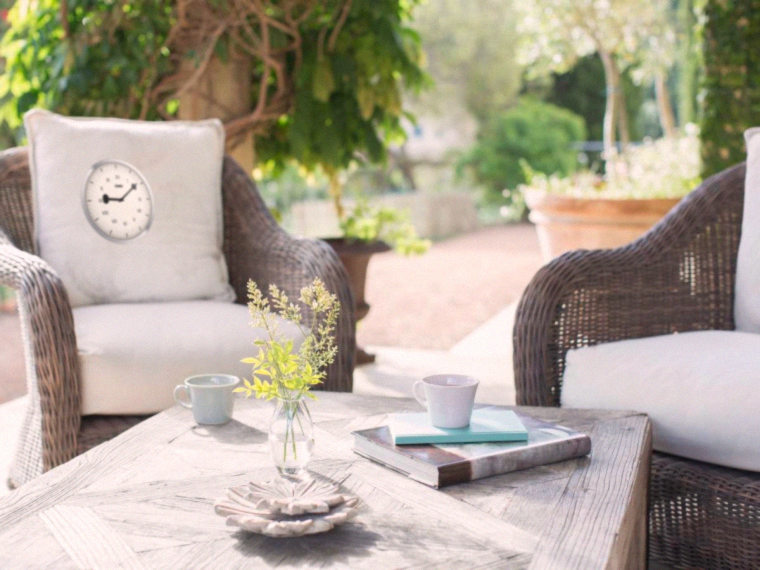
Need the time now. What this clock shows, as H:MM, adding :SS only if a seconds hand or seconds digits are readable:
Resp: 9:09
